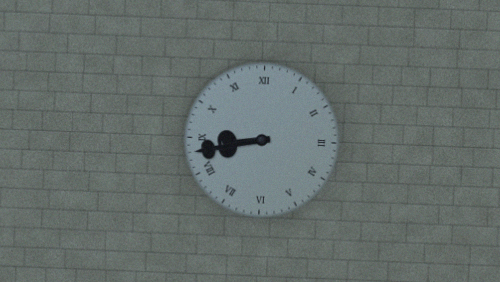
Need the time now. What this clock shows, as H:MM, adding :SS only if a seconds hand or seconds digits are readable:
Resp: 8:43
